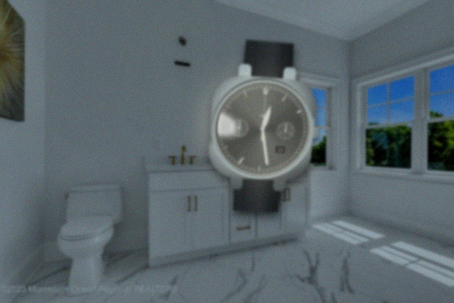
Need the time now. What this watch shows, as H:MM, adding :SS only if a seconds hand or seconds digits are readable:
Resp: 12:28
